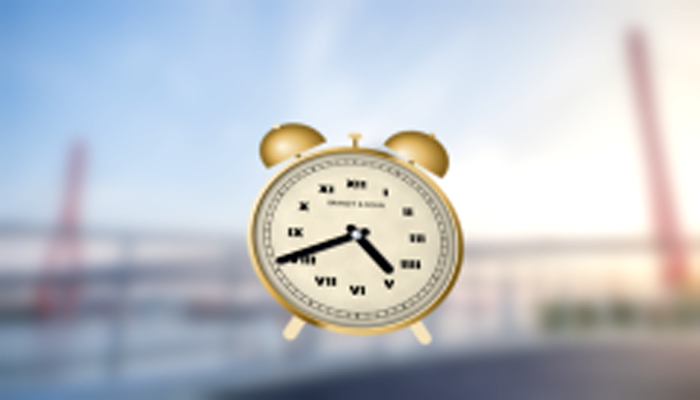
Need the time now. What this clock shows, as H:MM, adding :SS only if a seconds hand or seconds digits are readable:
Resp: 4:41
